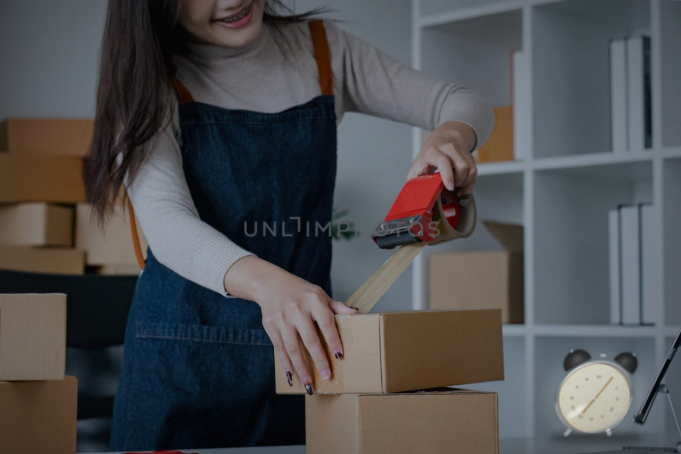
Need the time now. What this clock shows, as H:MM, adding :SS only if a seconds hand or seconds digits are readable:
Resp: 7:05
